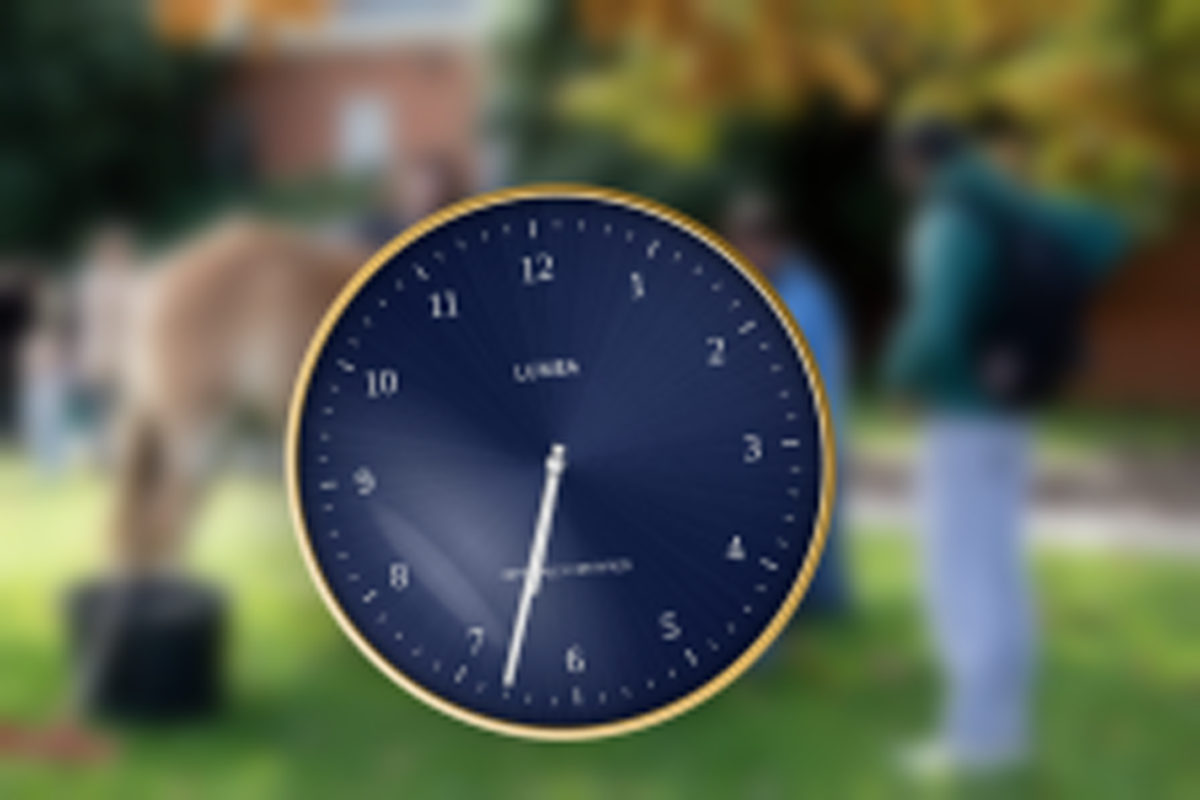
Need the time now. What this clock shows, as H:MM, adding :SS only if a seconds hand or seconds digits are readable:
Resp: 6:33
